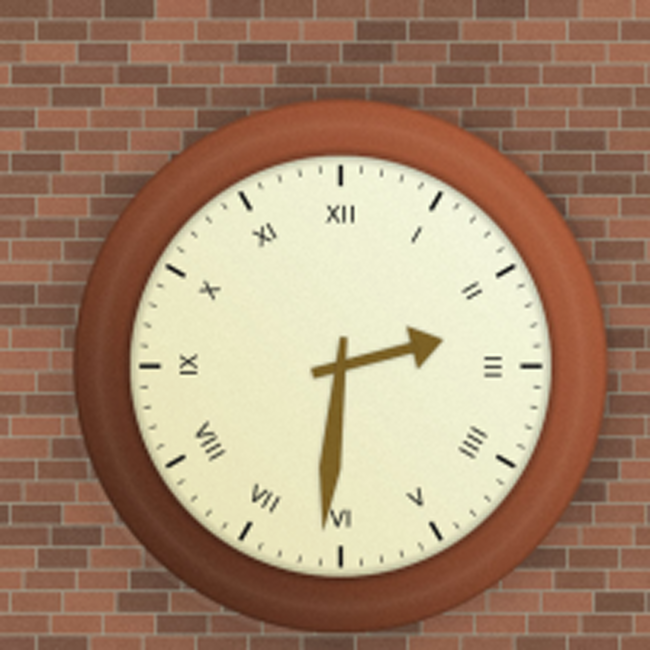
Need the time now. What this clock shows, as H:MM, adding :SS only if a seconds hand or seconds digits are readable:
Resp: 2:31
